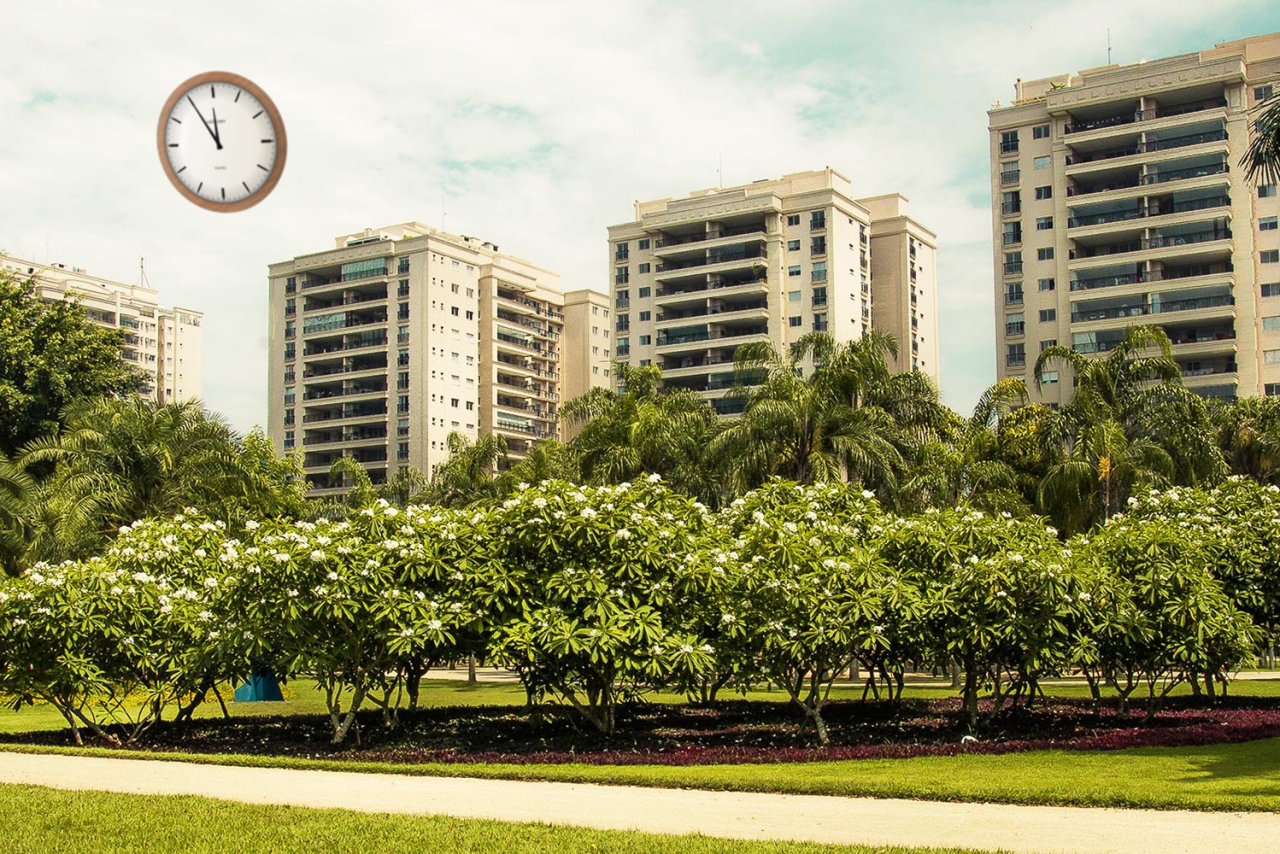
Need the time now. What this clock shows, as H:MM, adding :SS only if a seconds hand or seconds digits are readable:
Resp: 11:55
